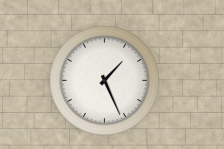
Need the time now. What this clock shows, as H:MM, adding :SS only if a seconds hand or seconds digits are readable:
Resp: 1:26
